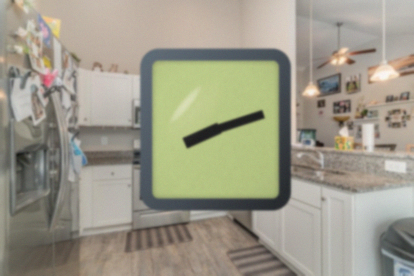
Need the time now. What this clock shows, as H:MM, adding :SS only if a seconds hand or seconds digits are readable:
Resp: 8:12
